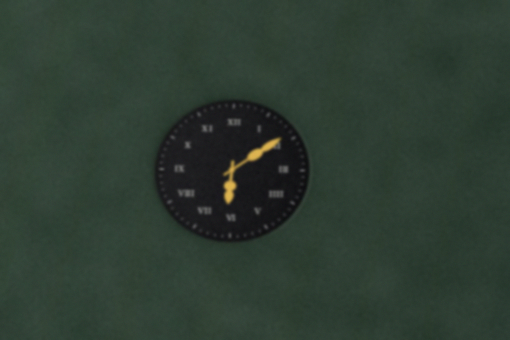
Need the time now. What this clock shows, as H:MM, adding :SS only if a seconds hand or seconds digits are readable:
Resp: 6:09
